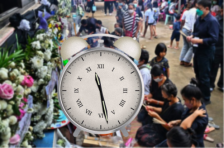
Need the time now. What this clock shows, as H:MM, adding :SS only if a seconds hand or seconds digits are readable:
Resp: 11:28
